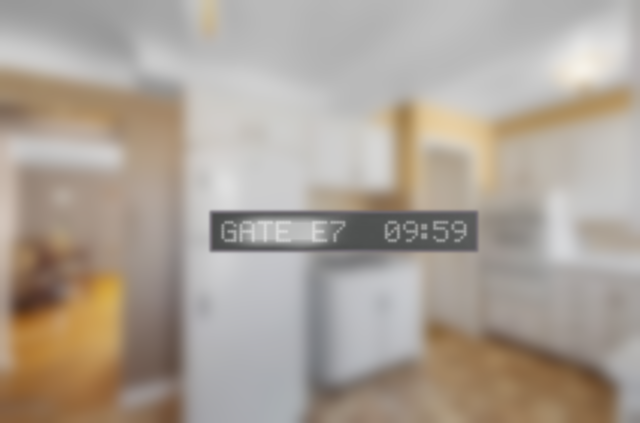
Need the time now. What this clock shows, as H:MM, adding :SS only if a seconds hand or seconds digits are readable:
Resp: 9:59
